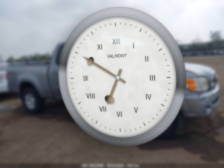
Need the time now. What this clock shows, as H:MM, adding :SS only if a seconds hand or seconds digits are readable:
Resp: 6:50
